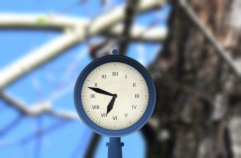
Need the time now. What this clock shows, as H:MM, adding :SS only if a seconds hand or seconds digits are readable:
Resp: 6:48
